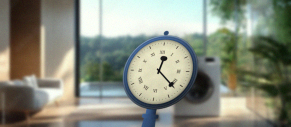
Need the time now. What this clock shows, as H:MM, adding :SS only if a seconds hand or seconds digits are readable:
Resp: 12:22
